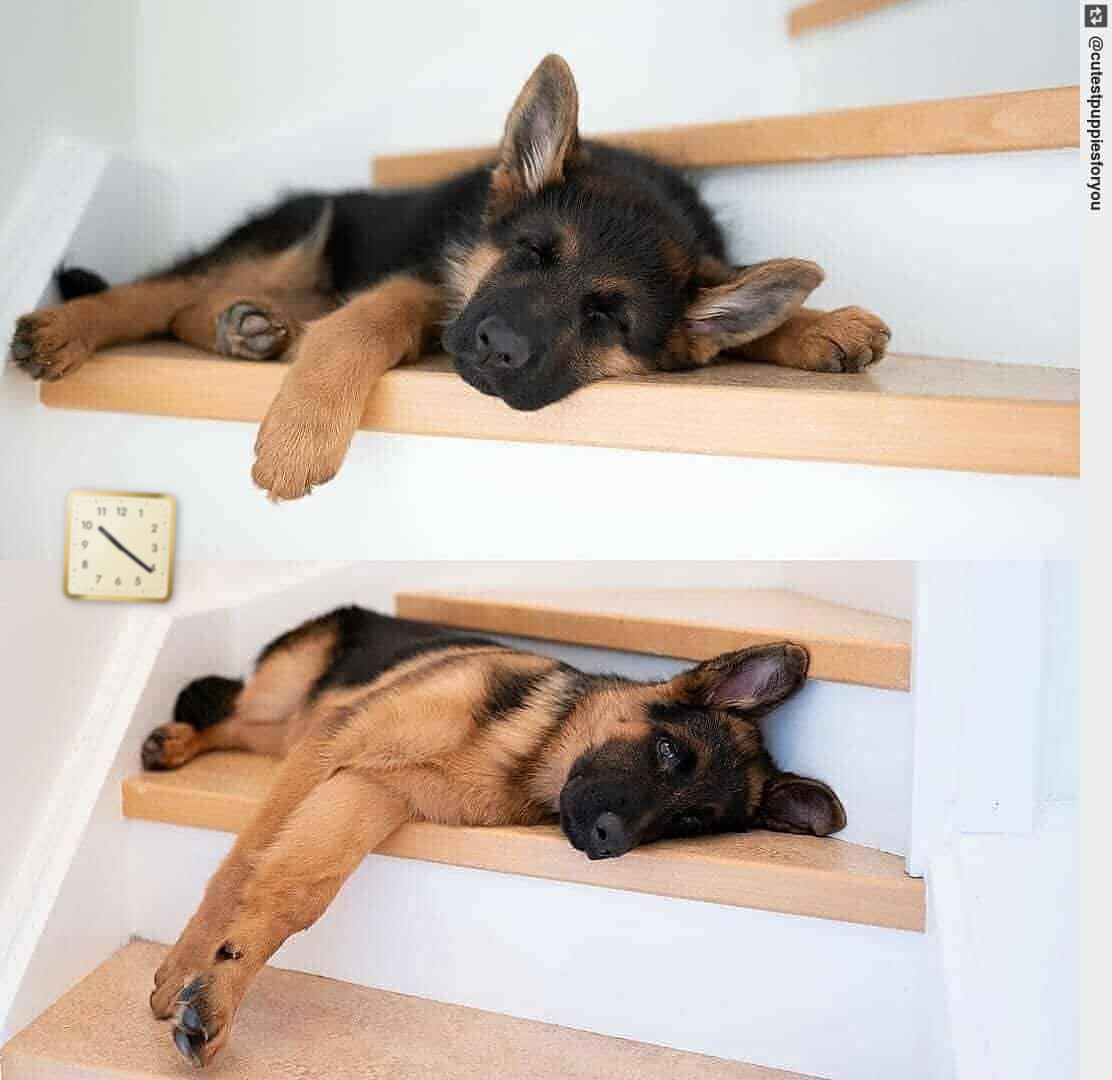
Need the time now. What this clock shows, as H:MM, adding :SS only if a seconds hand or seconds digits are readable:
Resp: 10:21
